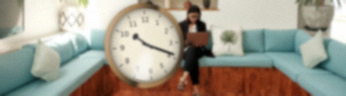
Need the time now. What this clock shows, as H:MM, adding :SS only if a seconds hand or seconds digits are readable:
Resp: 10:19
